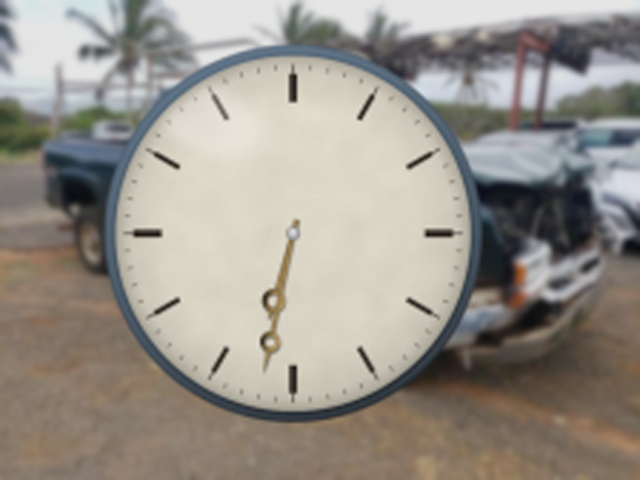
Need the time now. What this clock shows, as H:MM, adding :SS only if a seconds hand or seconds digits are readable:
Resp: 6:32
